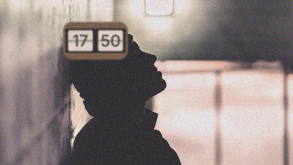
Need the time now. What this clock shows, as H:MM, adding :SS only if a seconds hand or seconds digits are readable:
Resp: 17:50
